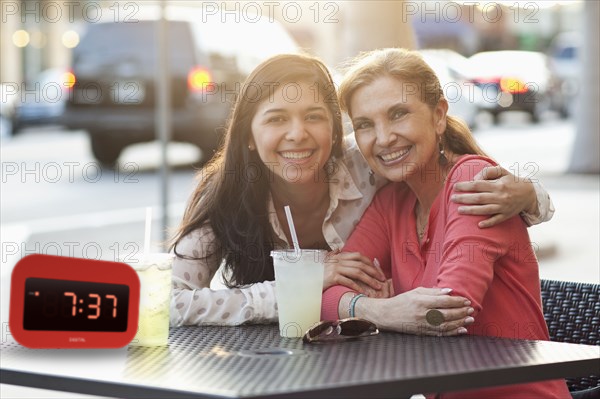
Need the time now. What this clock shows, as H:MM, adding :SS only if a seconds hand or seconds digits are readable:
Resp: 7:37
